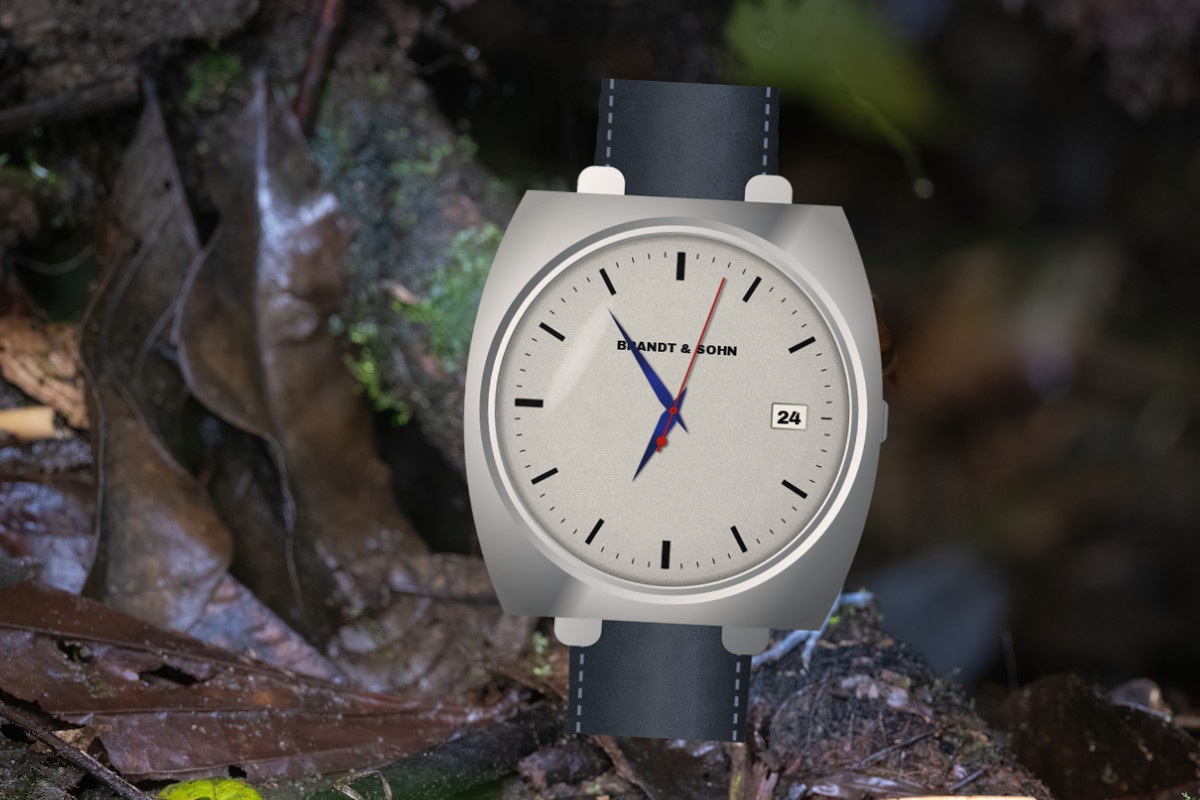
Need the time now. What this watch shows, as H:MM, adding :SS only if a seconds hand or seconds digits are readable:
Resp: 6:54:03
